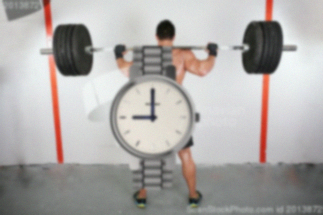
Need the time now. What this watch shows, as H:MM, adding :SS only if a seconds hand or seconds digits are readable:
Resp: 9:00
